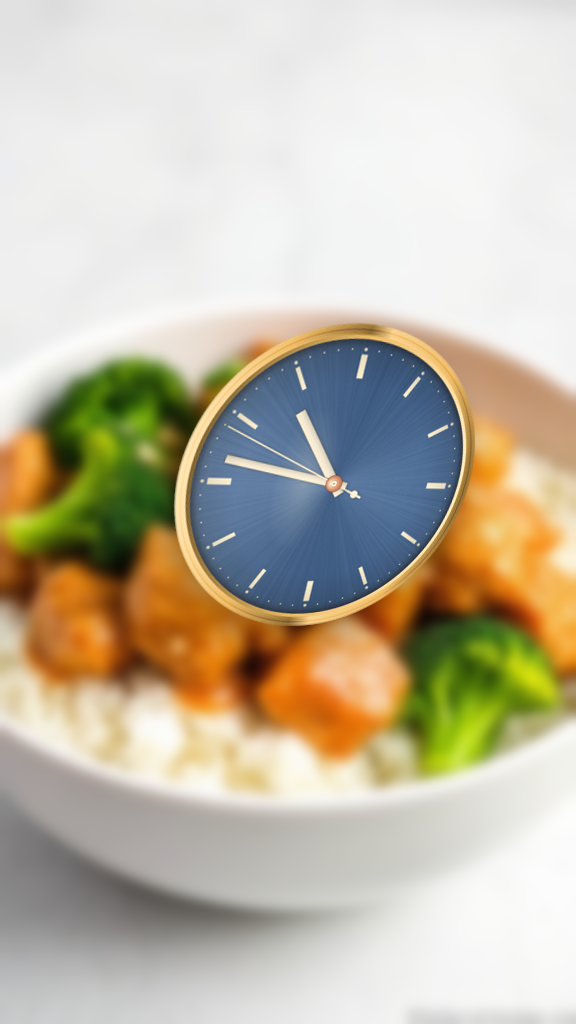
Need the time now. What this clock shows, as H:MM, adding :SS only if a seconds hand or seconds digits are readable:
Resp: 10:46:49
